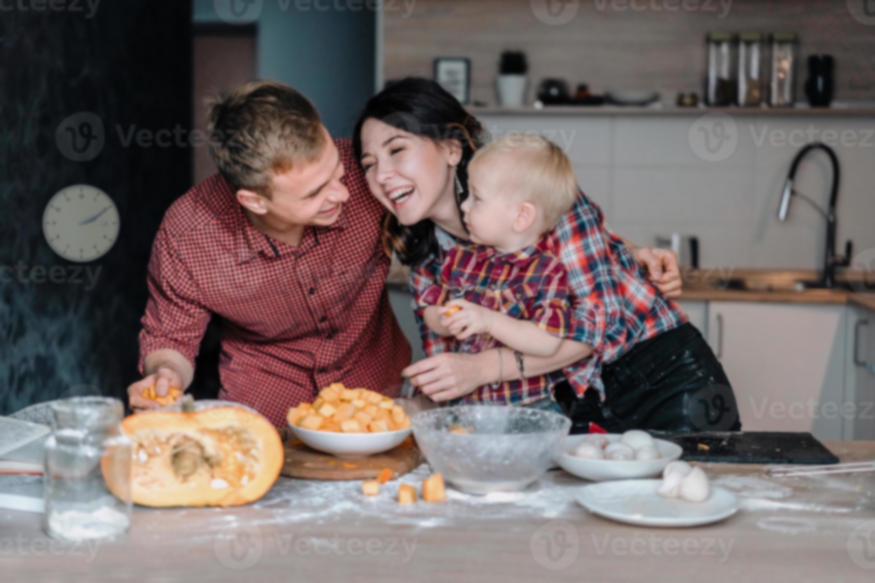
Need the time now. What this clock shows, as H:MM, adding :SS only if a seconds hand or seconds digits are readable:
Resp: 2:10
